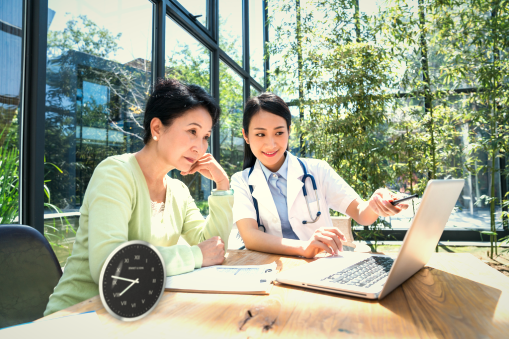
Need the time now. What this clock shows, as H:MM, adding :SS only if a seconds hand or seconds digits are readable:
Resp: 7:47
